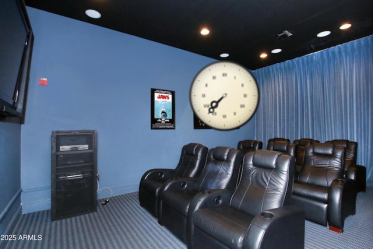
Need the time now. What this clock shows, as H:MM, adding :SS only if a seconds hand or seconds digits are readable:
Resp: 7:37
